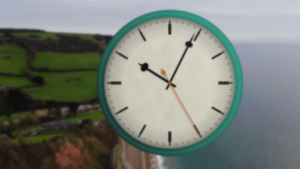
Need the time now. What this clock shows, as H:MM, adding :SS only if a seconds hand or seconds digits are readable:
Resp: 10:04:25
